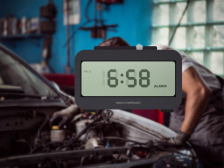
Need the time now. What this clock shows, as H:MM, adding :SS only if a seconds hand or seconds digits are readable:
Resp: 6:58
